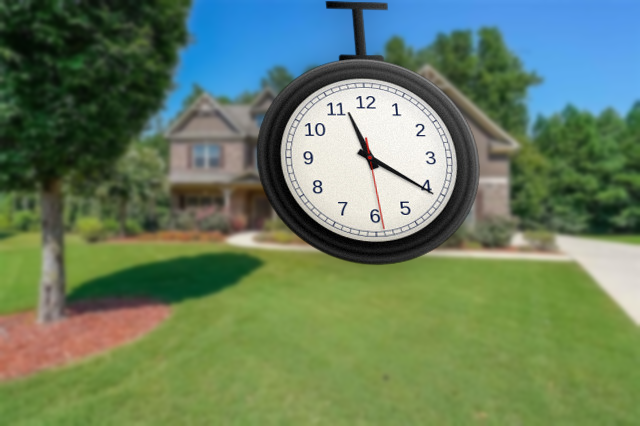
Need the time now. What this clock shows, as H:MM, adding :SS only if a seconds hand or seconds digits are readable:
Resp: 11:20:29
